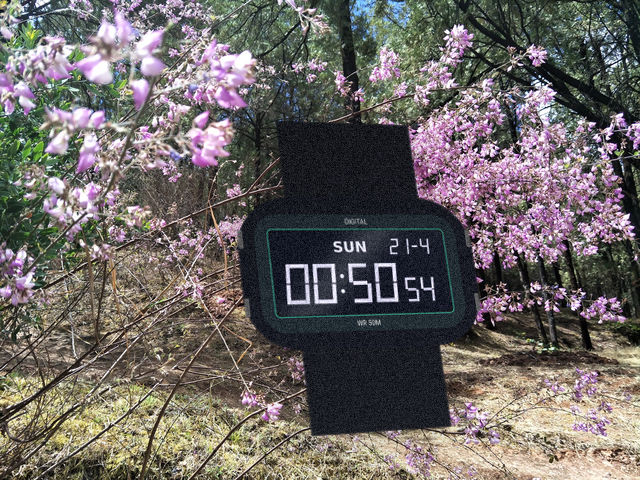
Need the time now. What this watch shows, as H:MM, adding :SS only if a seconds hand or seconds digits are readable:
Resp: 0:50:54
